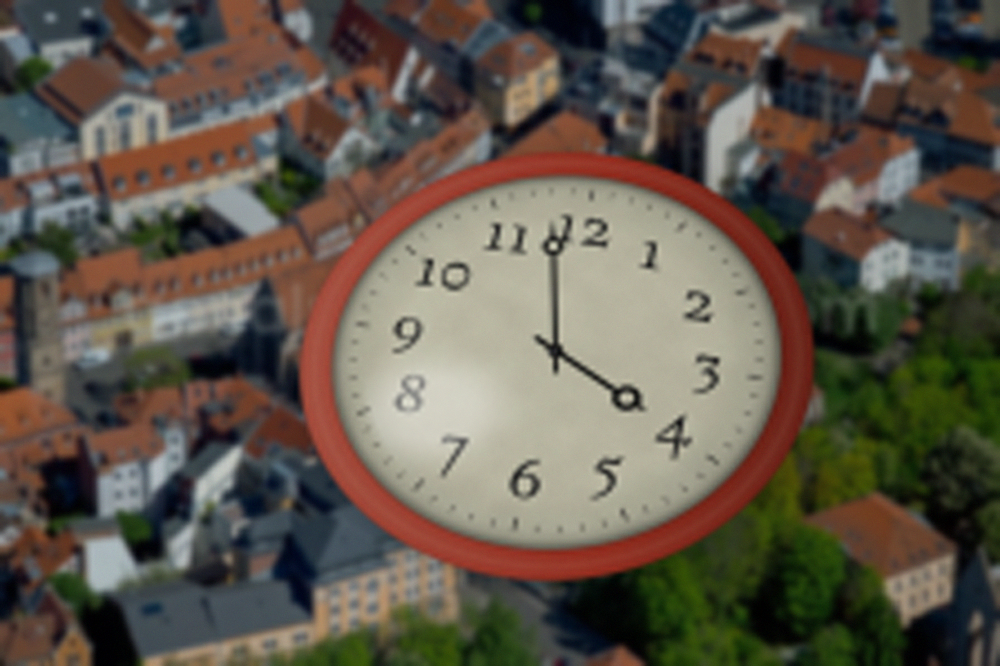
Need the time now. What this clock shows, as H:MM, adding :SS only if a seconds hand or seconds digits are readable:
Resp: 3:58
